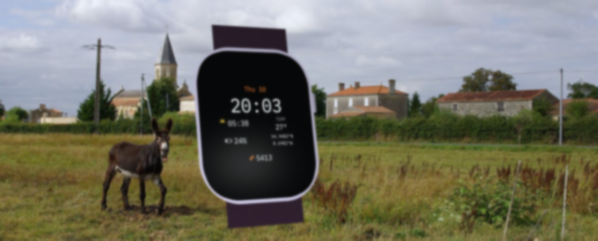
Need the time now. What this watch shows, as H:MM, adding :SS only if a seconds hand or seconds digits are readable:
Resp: 20:03
